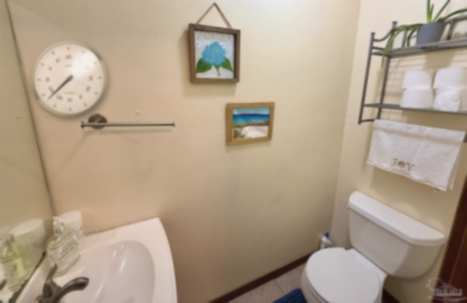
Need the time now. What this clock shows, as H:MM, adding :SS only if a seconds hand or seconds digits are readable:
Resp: 7:38
